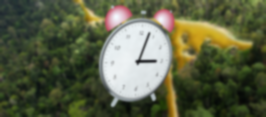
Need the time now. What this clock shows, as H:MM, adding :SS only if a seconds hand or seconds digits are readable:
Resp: 3:03
